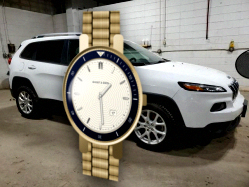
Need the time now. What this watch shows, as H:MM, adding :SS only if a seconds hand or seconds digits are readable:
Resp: 1:29
